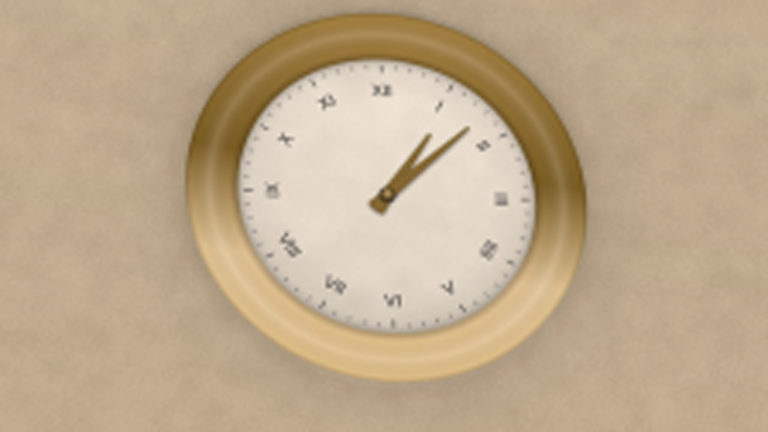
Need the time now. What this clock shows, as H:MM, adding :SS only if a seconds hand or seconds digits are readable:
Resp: 1:08
